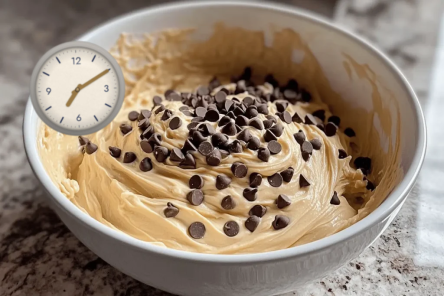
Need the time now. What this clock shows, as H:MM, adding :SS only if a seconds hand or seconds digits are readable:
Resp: 7:10
